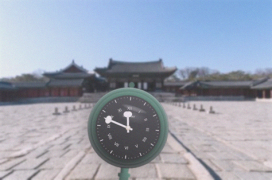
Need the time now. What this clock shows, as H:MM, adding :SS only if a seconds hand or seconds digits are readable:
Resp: 11:48
